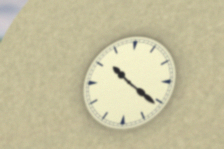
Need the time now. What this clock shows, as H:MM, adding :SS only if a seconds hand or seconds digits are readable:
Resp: 10:21
